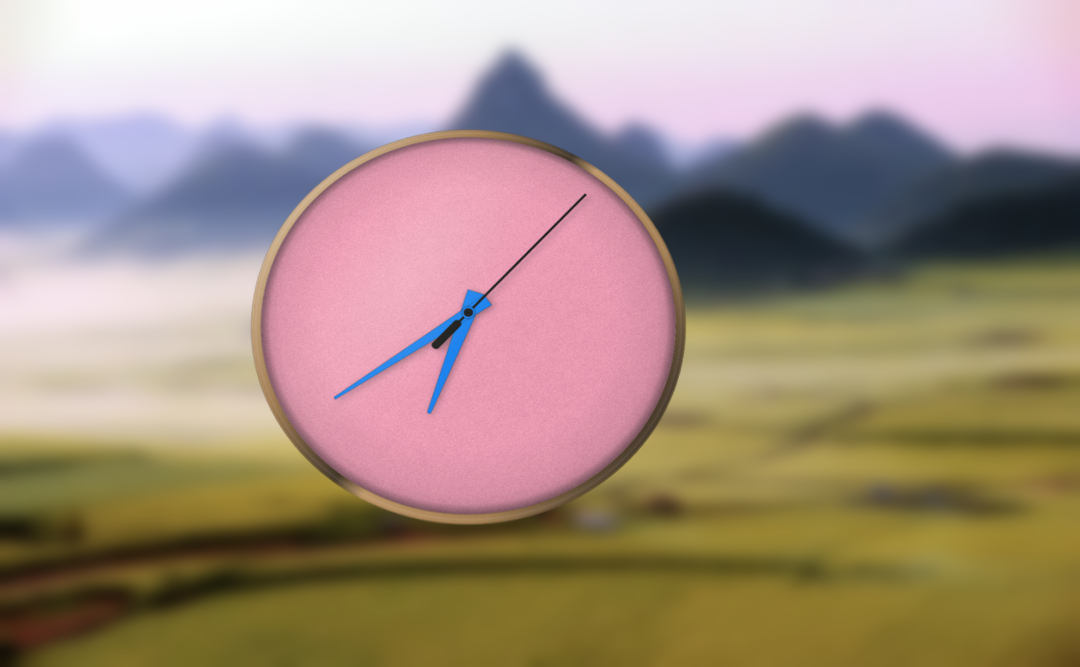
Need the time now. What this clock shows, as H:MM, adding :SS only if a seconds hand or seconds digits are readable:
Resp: 6:39:07
